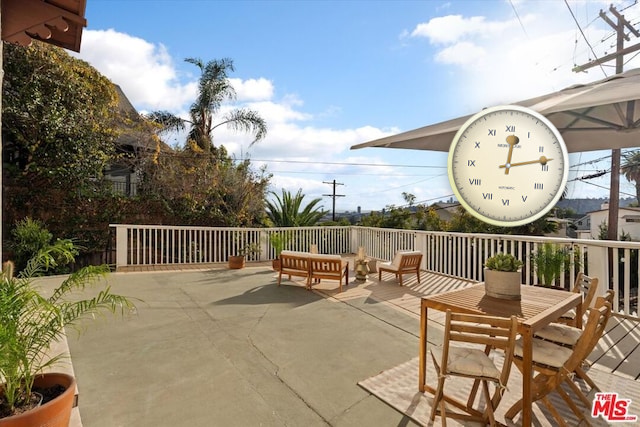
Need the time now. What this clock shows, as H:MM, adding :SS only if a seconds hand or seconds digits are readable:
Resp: 12:13
